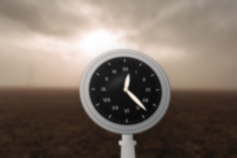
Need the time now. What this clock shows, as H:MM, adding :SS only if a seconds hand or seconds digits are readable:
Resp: 12:23
